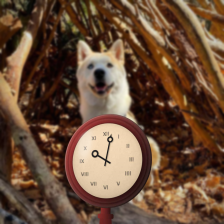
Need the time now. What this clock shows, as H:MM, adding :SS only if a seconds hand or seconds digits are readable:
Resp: 10:02
